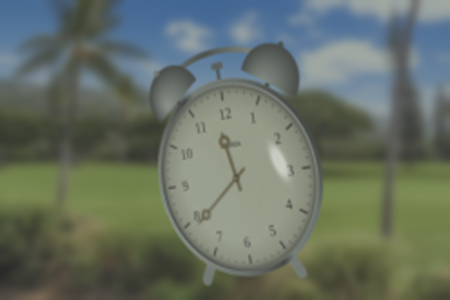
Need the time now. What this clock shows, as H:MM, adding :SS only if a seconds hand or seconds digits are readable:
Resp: 11:39
